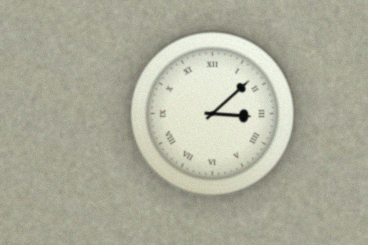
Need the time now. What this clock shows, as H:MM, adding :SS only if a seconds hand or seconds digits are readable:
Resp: 3:08
